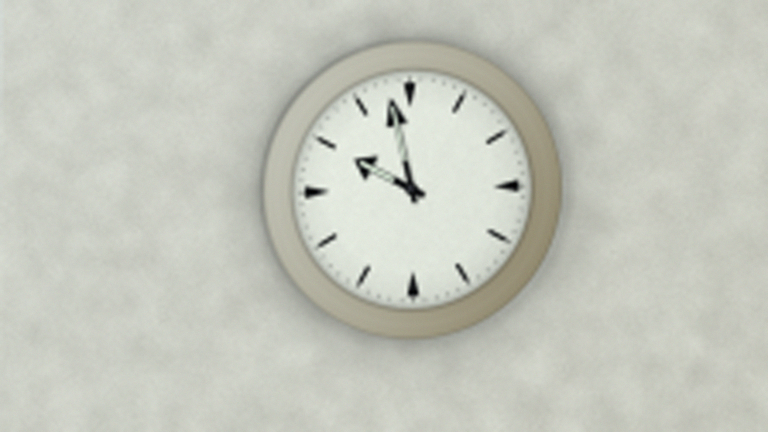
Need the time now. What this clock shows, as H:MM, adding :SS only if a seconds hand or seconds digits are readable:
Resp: 9:58
